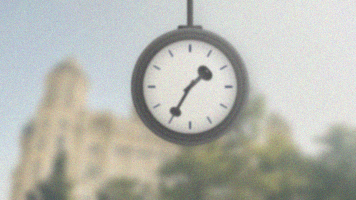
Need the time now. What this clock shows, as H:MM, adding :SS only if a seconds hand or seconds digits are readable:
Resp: 1:35
